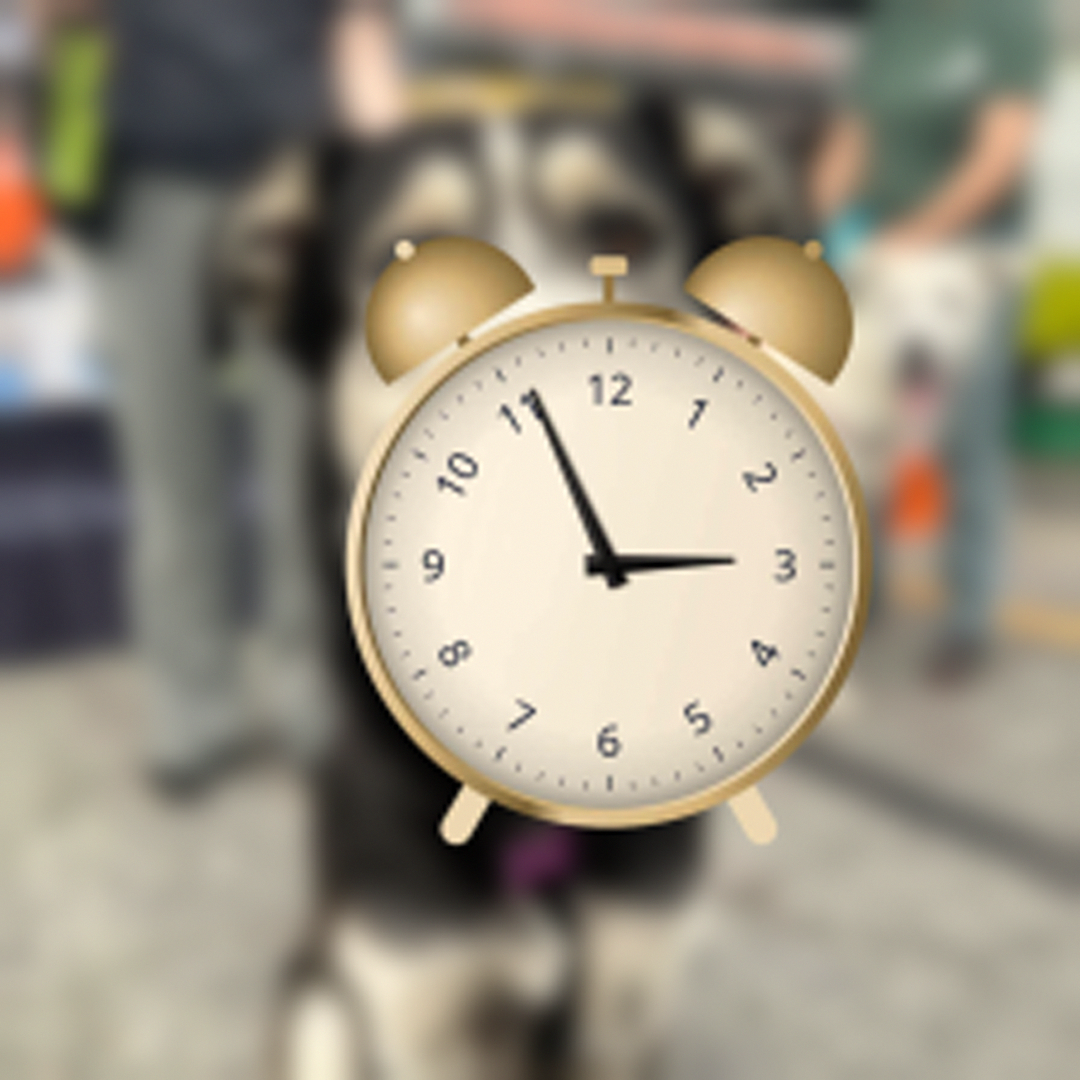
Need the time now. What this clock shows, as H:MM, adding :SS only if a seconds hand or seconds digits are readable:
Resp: 2:56
